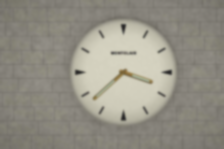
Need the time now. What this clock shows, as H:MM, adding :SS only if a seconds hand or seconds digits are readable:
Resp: 3:38
